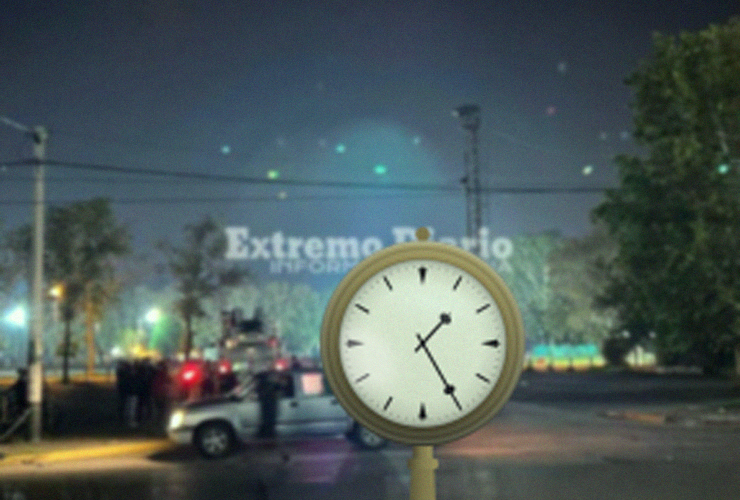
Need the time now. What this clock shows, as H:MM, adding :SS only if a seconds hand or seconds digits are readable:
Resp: 1:25
